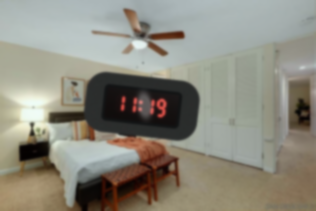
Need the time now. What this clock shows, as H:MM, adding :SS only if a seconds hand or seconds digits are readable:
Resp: 11:19
